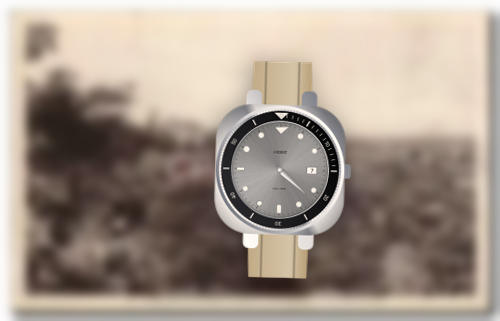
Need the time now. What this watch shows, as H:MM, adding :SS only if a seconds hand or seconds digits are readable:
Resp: 4:22
